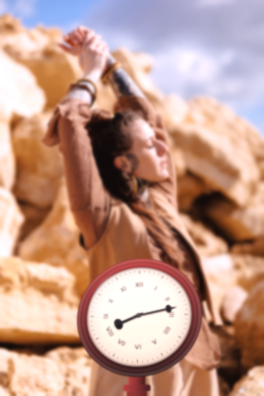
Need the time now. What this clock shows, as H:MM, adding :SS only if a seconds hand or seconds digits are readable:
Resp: 8:13
